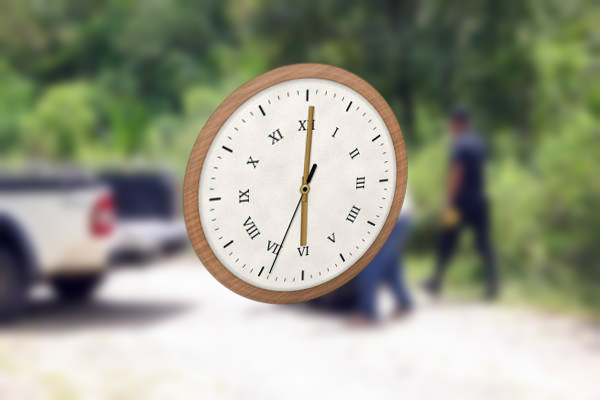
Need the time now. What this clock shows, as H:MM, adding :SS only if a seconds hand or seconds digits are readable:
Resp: 6:00:34
